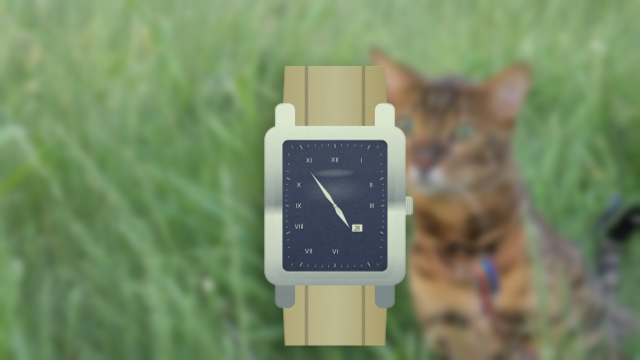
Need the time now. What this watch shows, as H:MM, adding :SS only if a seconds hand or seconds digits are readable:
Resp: 4:54
